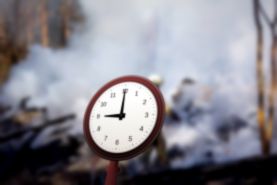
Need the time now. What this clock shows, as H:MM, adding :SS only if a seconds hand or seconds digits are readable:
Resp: 9:00
